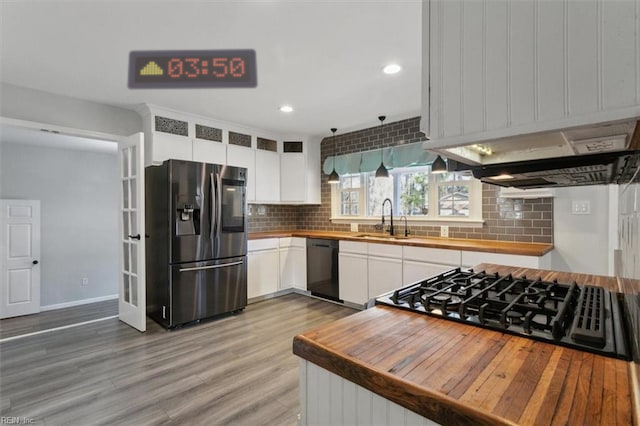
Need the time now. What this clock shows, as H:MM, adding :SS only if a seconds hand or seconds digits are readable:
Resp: 3:50
